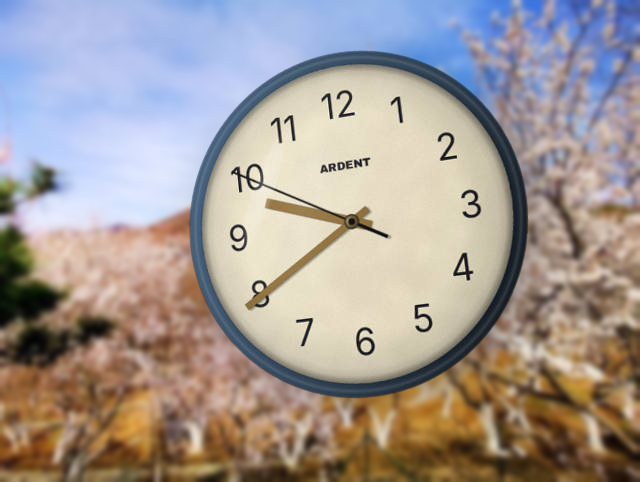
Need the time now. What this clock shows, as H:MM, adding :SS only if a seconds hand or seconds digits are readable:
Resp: 9:39:50
